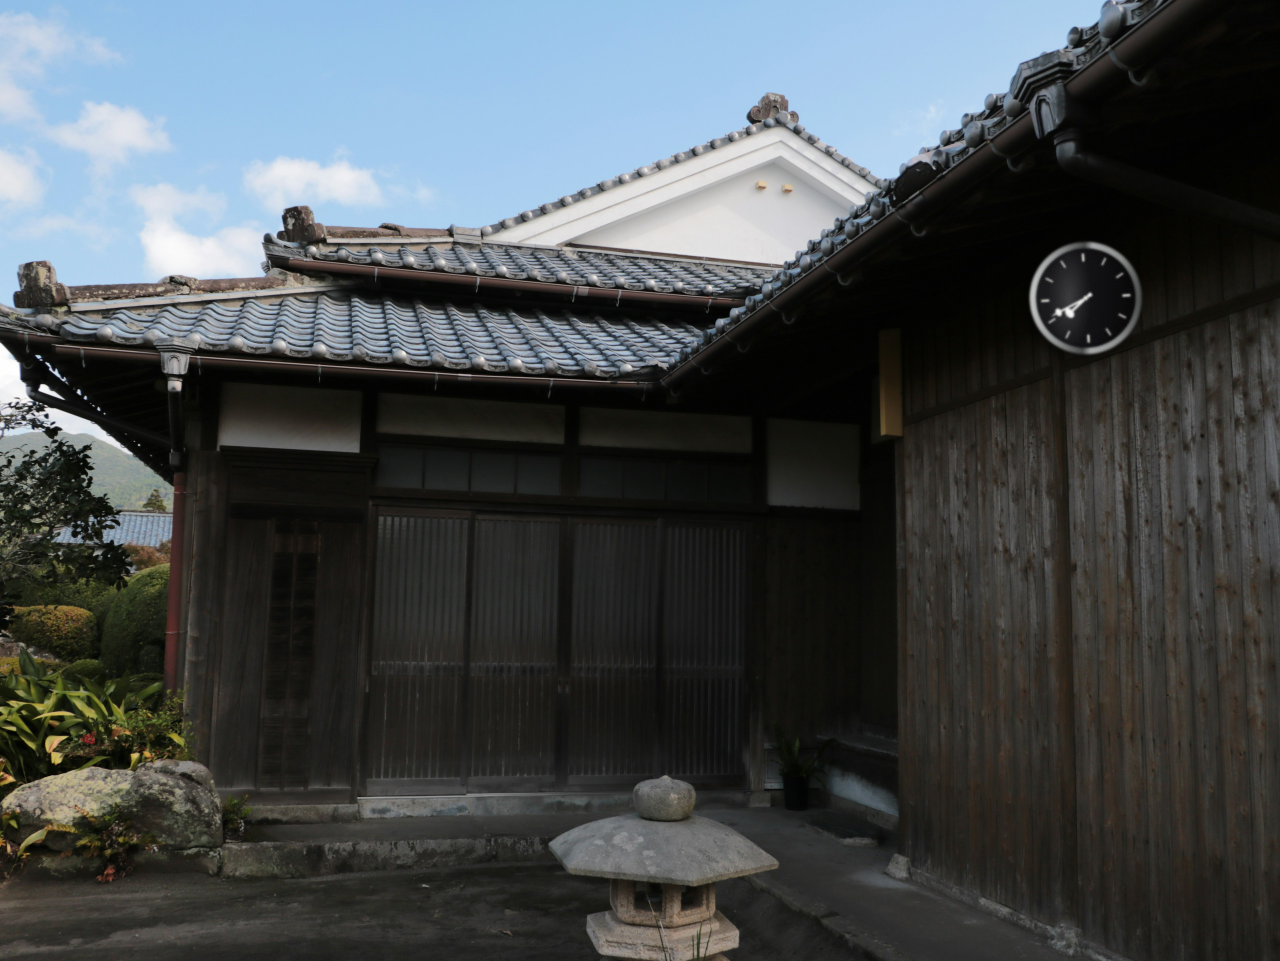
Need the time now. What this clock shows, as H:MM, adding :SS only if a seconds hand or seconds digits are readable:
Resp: 7:41
